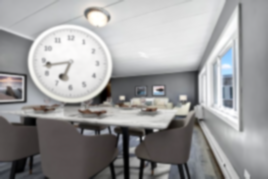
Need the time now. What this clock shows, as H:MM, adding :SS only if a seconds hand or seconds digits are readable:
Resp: 6:43
